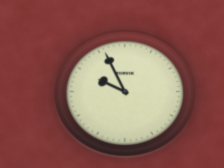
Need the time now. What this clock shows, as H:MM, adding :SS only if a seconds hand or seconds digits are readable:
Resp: 9:56
